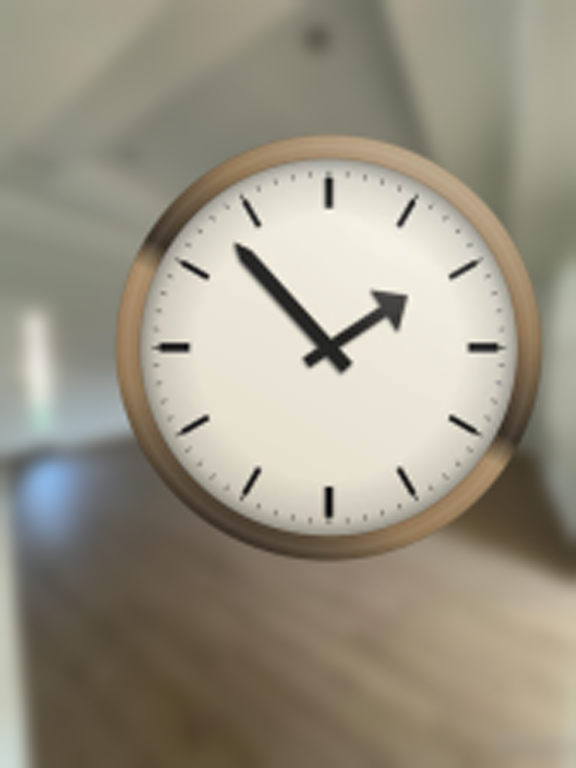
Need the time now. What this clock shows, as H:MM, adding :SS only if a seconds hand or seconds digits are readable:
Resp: 1:53
